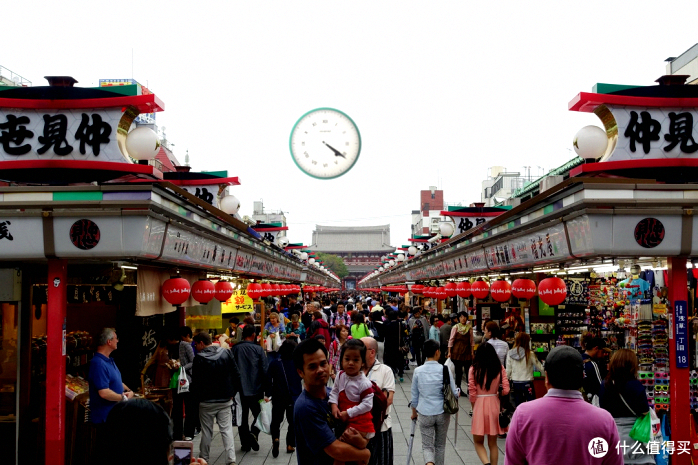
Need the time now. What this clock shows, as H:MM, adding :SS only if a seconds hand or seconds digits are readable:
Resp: 4:21
